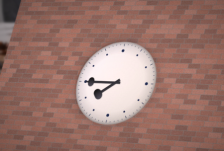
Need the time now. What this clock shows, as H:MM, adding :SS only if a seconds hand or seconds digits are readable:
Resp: 7:45
